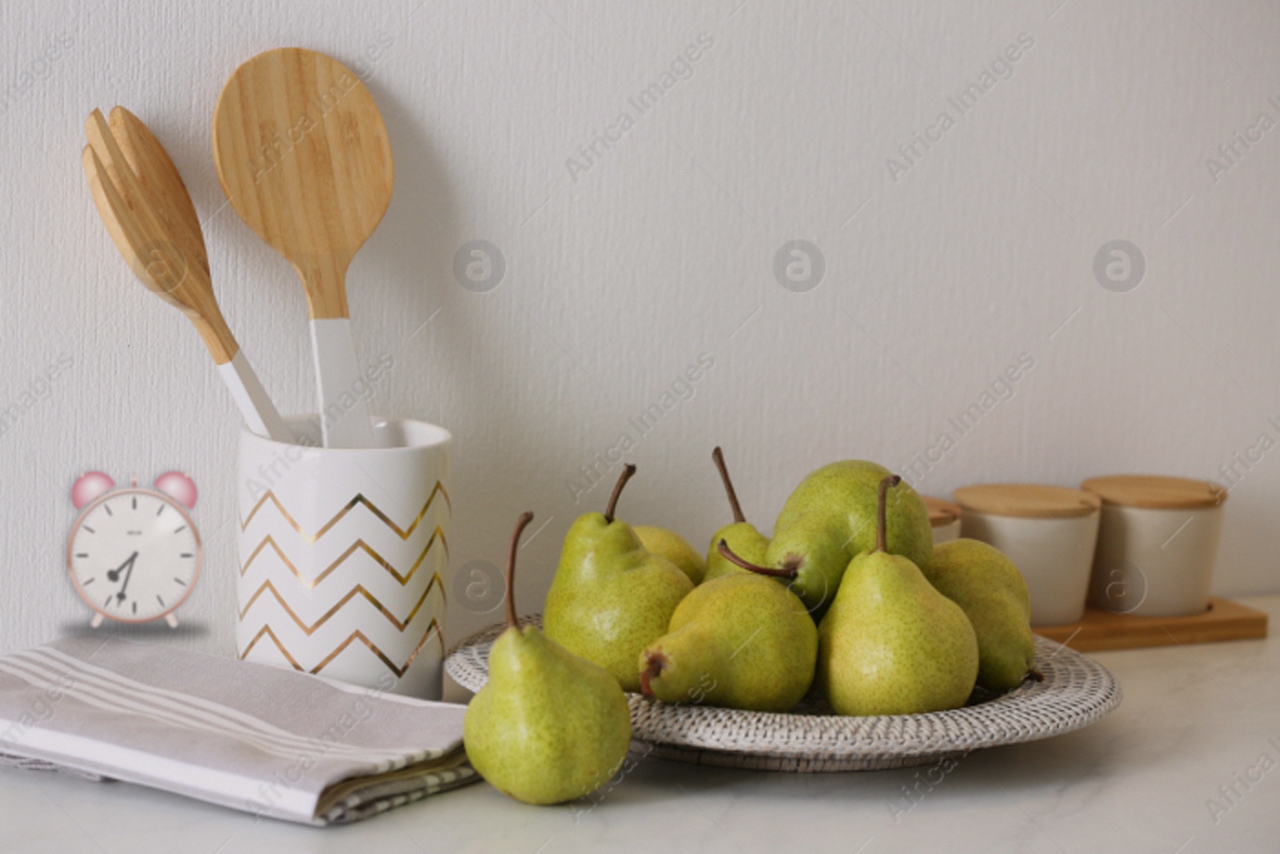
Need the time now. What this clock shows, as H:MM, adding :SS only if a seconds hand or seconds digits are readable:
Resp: 7:33
